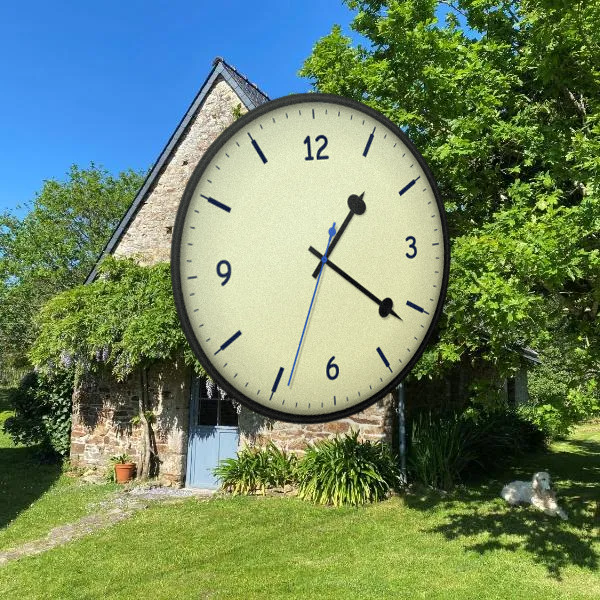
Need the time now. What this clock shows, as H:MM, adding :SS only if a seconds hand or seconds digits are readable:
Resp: 1:21:34
